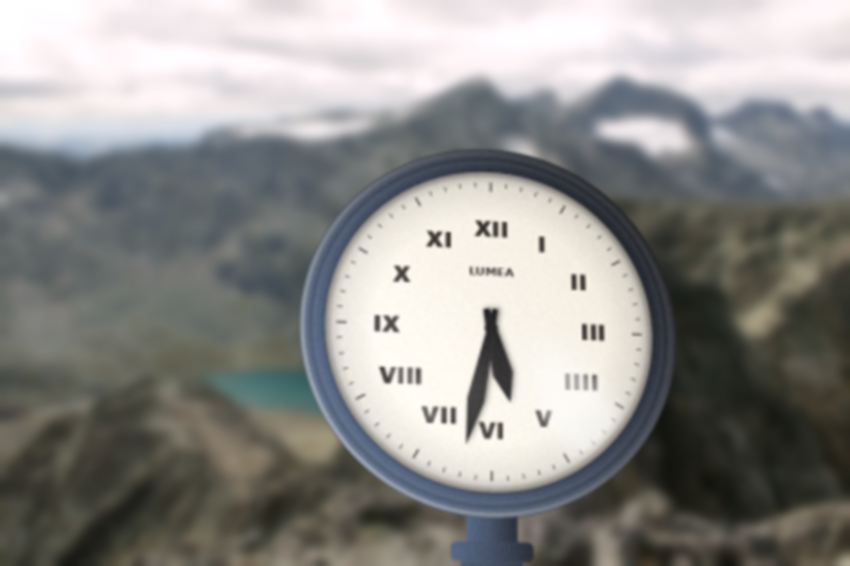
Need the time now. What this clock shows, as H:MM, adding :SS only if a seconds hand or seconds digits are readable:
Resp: 5:32
